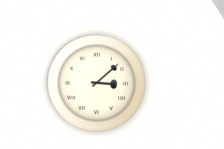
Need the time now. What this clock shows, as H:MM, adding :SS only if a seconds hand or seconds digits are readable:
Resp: 3:08
